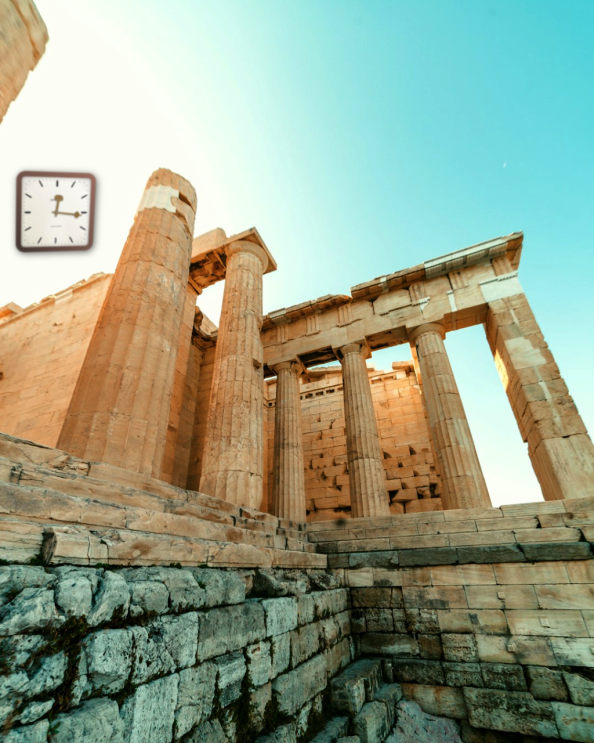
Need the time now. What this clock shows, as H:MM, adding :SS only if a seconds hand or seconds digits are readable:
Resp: 12:16
